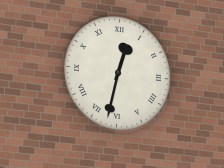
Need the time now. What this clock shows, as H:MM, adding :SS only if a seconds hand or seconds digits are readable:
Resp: 12:32
